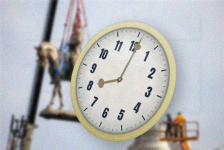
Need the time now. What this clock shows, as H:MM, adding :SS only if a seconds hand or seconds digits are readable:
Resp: 8:01
